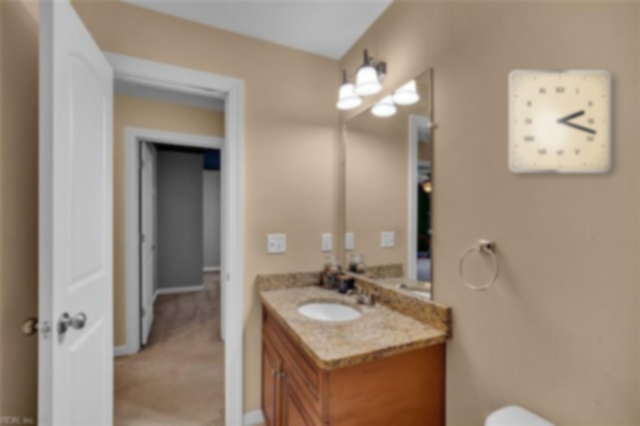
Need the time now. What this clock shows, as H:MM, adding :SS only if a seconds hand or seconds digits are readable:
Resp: 2:18
